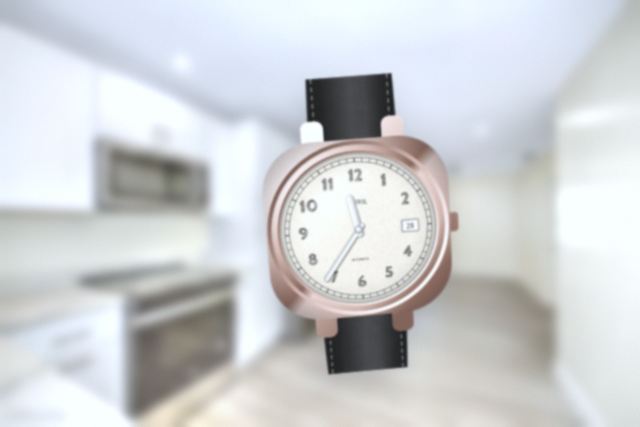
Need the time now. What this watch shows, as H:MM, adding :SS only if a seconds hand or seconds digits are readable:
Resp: 11:36
